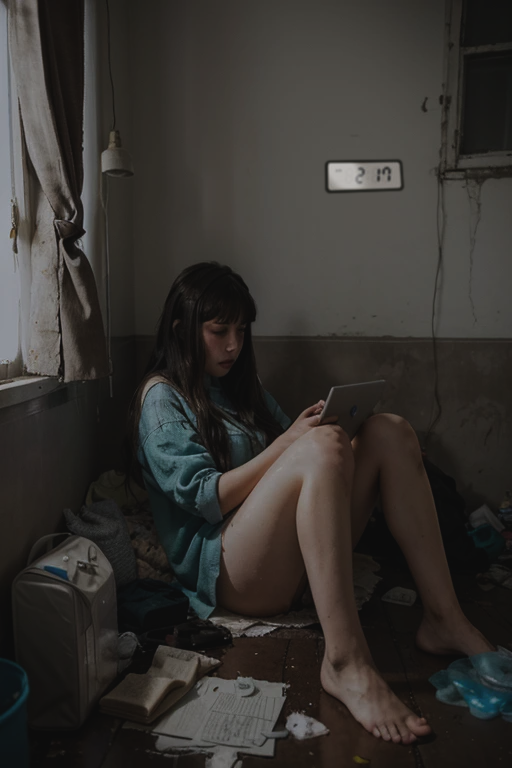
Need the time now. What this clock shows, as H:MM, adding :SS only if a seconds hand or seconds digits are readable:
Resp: 2:17
